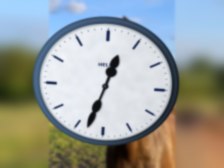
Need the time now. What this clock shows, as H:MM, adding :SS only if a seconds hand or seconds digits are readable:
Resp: 12:33
